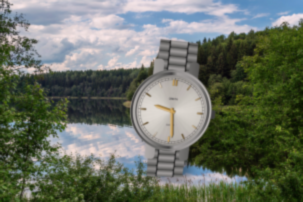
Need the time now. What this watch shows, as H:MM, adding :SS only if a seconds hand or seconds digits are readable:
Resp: 9:29
